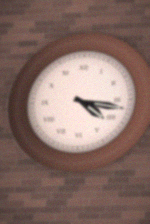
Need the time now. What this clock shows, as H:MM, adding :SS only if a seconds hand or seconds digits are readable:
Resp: 4:17
